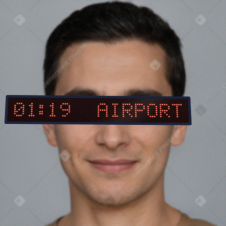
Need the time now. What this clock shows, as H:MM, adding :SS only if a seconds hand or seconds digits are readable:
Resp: 1:19
